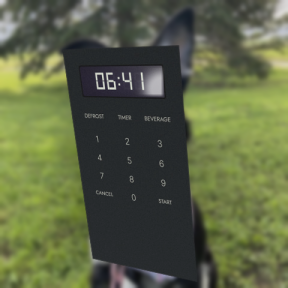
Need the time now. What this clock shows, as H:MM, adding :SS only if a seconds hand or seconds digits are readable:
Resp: 6:41
